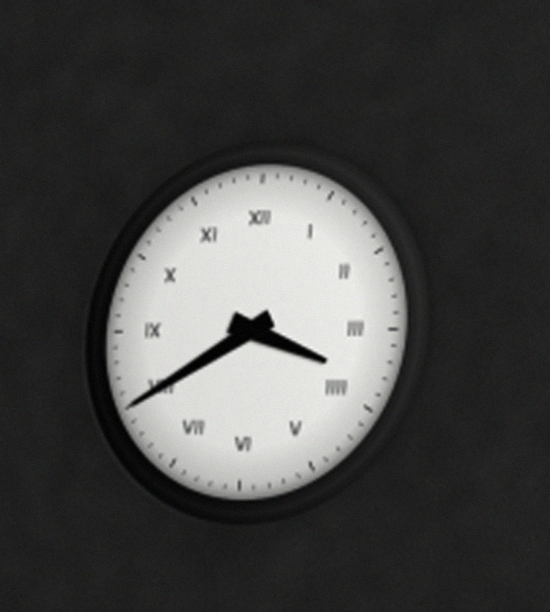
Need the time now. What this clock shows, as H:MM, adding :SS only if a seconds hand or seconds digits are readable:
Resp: 3:40
